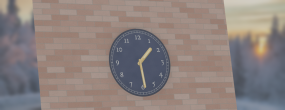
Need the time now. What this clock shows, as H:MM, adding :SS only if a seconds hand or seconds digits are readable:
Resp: 1:29
